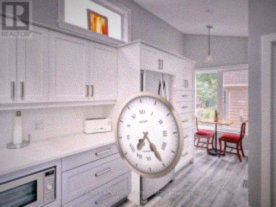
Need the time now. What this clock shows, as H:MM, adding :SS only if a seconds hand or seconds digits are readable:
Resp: 7:25
